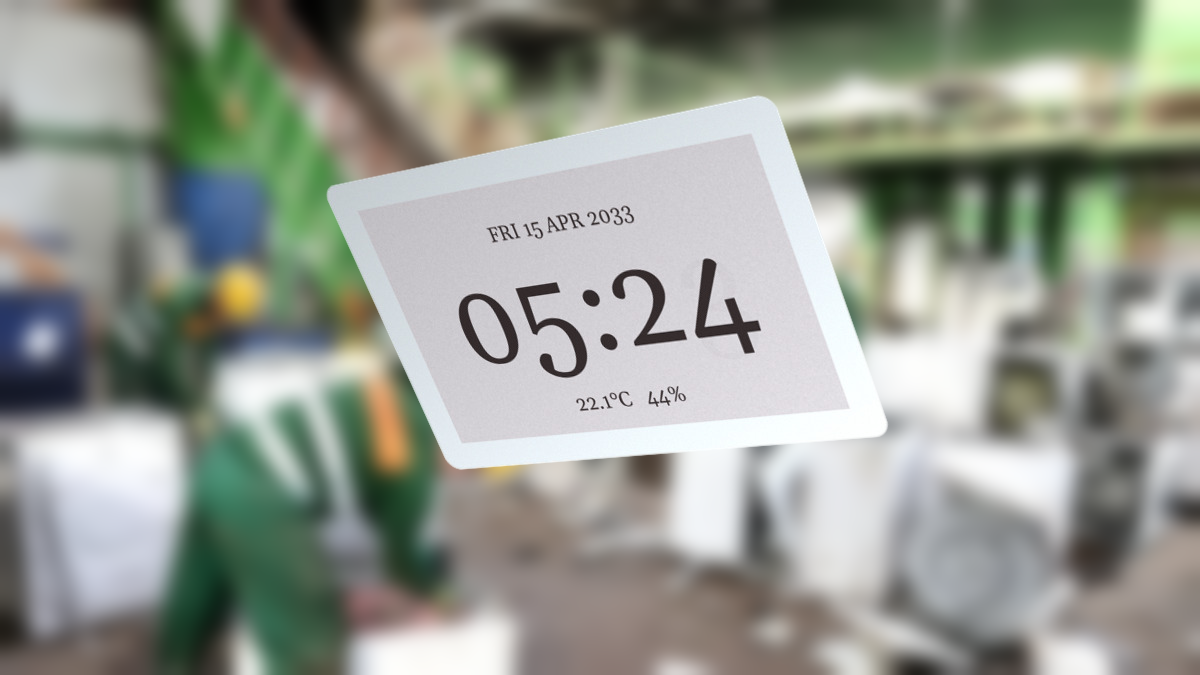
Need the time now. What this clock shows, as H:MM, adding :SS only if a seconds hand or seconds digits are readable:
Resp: 5:24
